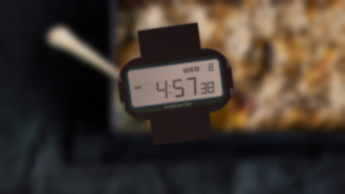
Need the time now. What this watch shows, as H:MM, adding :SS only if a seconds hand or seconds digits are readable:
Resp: 4:57:38
